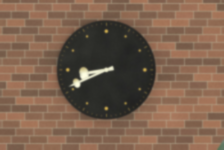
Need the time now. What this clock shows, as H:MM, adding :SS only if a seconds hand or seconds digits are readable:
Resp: 8:41
